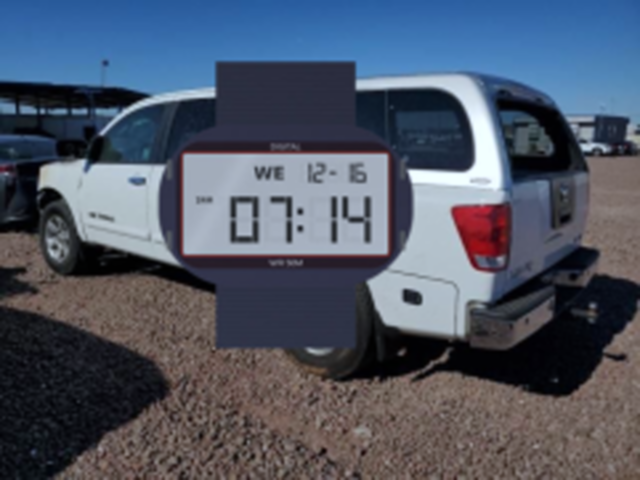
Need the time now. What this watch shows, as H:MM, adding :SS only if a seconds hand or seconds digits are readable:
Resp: 7:14
